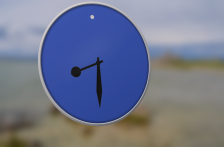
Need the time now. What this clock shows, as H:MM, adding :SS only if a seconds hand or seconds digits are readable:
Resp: 8:31
